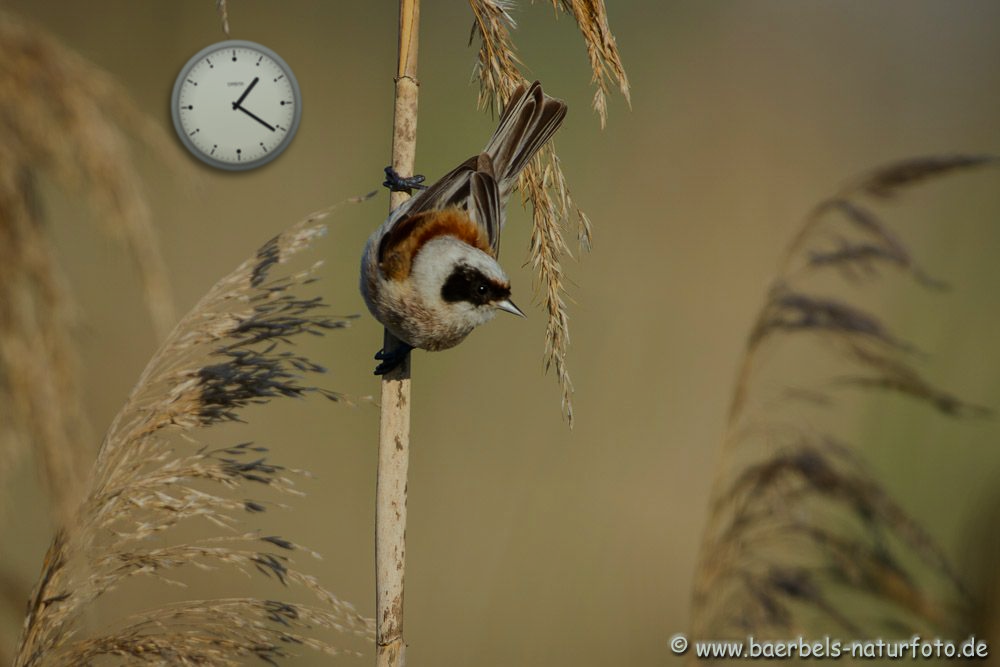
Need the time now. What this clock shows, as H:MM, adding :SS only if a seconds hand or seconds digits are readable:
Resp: 1:21
